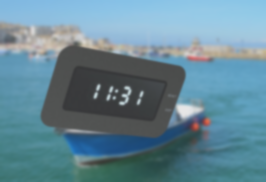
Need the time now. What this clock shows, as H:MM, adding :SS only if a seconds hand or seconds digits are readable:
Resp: 11:31
